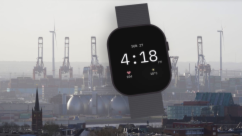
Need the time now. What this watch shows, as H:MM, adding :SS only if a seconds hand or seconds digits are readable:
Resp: 4:18
